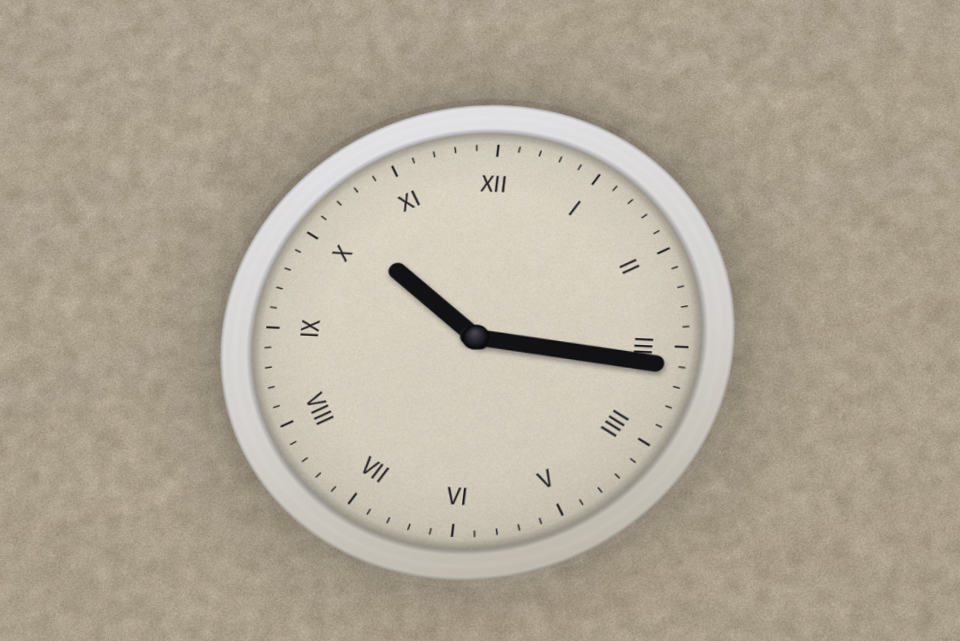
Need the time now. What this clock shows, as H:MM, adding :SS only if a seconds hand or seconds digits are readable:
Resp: 10:16
